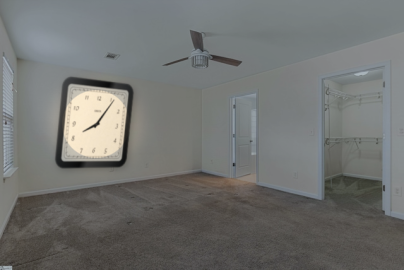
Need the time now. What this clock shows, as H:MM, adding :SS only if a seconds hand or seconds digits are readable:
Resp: 8:06
